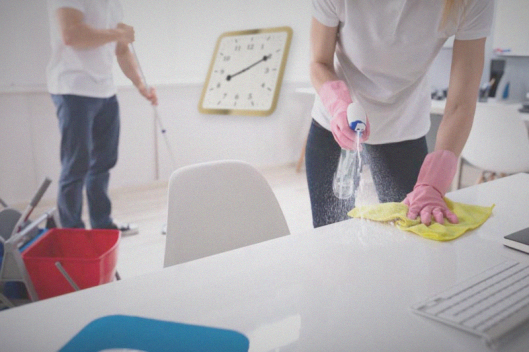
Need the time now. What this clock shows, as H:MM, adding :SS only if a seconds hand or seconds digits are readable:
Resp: 8:10
